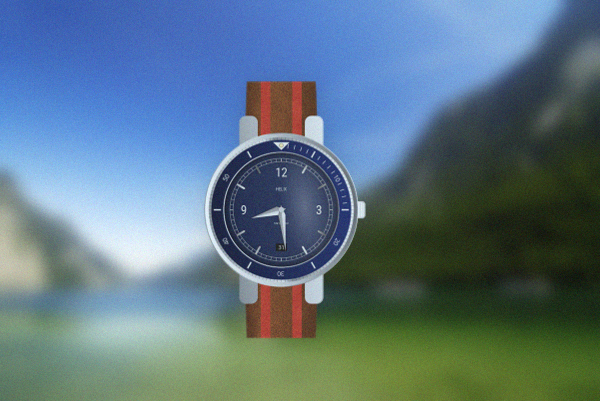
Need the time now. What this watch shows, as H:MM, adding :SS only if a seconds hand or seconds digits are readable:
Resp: 8:29
